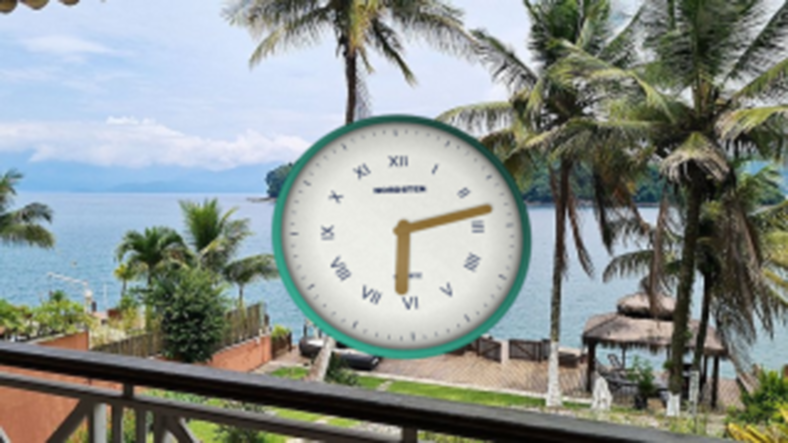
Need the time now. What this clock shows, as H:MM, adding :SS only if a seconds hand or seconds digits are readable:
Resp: 6:13
